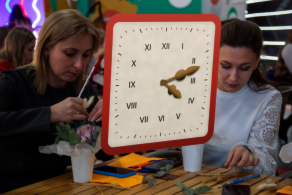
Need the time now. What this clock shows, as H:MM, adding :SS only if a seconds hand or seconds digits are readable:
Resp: 4:12
